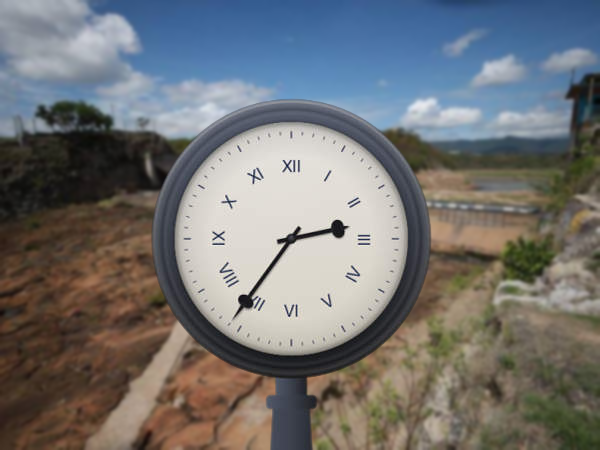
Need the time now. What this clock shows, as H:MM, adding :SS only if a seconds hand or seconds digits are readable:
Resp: 2:36
